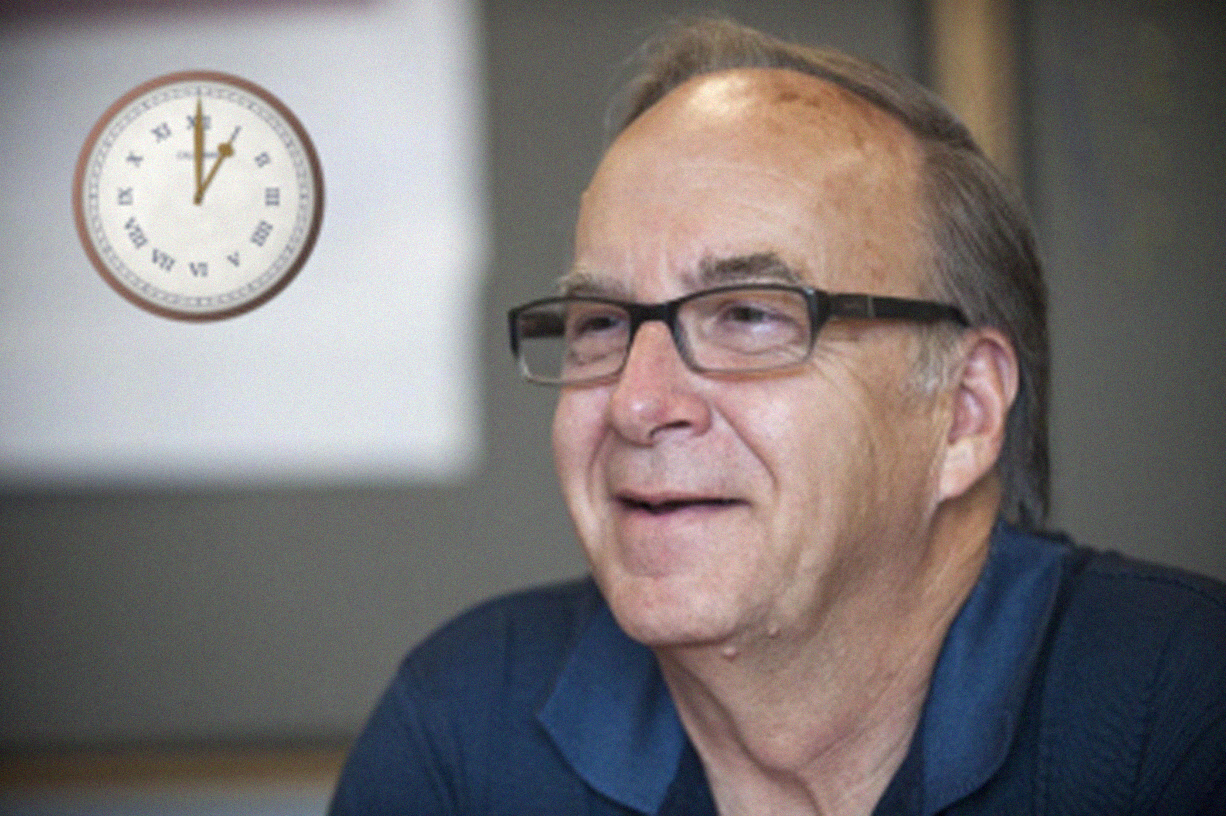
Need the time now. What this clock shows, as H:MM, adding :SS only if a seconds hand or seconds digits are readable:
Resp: 1:00
